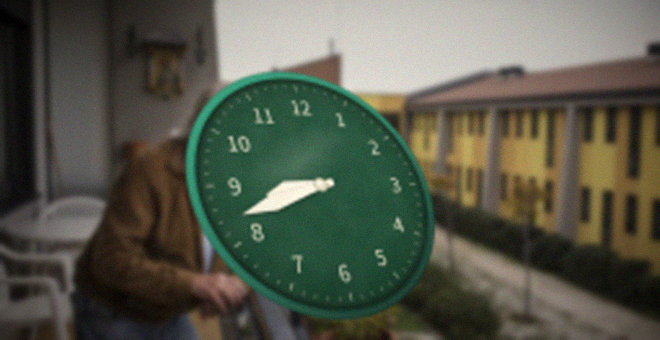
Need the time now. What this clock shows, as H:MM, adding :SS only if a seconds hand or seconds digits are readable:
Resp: 8:42
